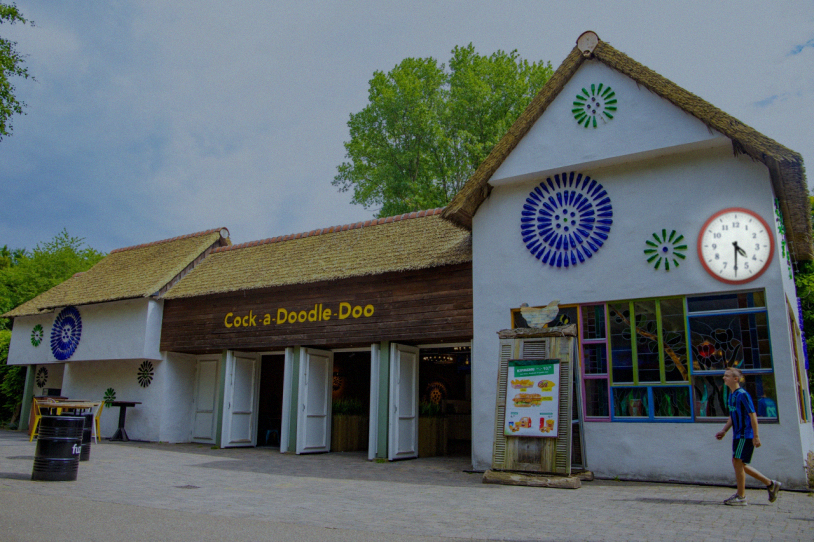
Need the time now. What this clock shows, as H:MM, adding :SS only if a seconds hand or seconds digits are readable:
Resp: 4:30
